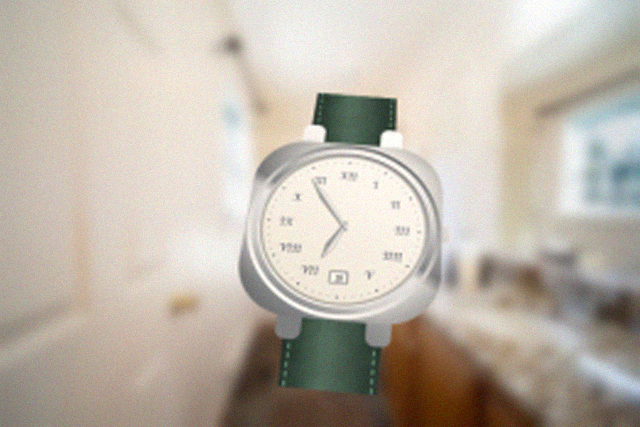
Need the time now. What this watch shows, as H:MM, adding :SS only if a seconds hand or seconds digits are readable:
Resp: 6:54
